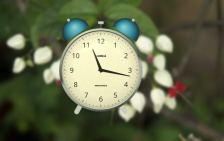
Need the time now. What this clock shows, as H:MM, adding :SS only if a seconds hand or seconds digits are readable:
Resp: 11:17
